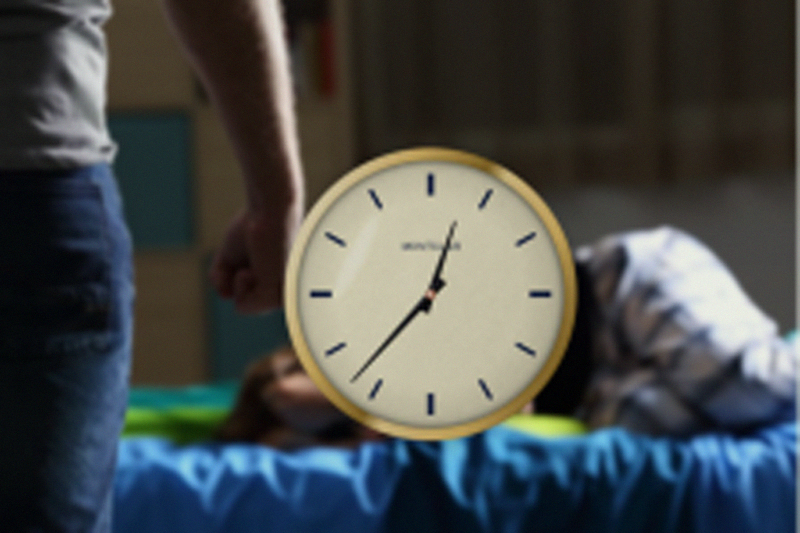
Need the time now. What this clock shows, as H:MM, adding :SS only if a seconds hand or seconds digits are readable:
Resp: 12:37
